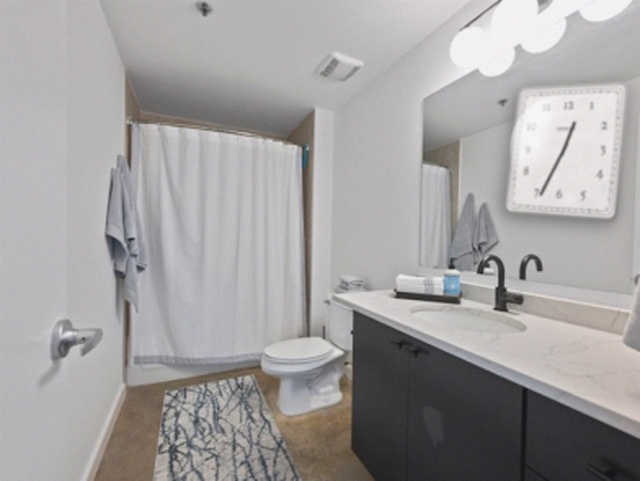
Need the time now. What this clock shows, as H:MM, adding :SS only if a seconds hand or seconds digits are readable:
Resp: 12:34
